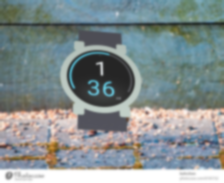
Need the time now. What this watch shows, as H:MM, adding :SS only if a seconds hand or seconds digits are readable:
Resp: 1:36
